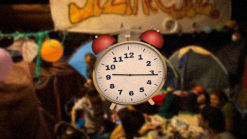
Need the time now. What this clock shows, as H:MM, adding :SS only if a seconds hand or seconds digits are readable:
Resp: 9:16
